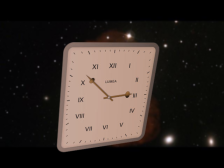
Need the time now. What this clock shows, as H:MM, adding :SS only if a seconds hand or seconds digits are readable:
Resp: 2:52
